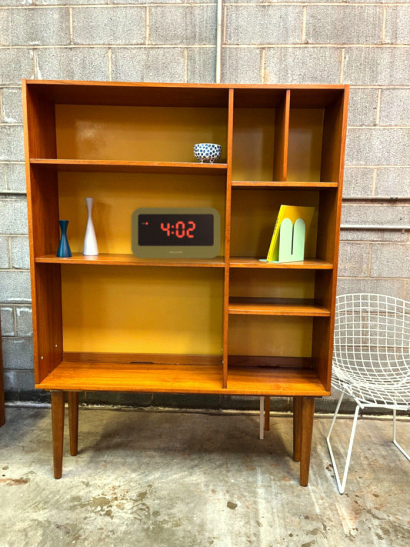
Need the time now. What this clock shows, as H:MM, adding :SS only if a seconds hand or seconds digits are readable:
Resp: 4:02
